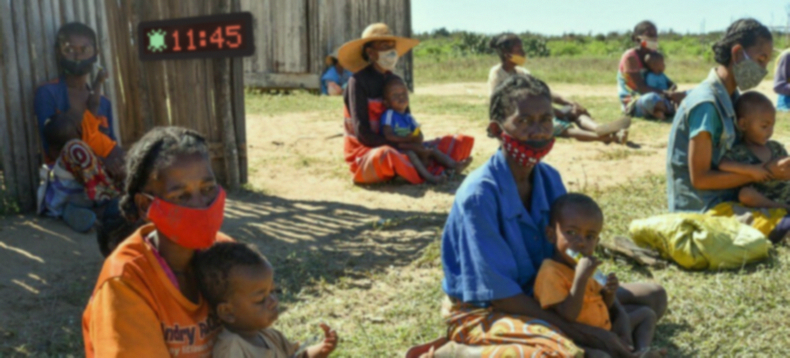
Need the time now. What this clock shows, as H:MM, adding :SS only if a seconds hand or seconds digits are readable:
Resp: 11:45
